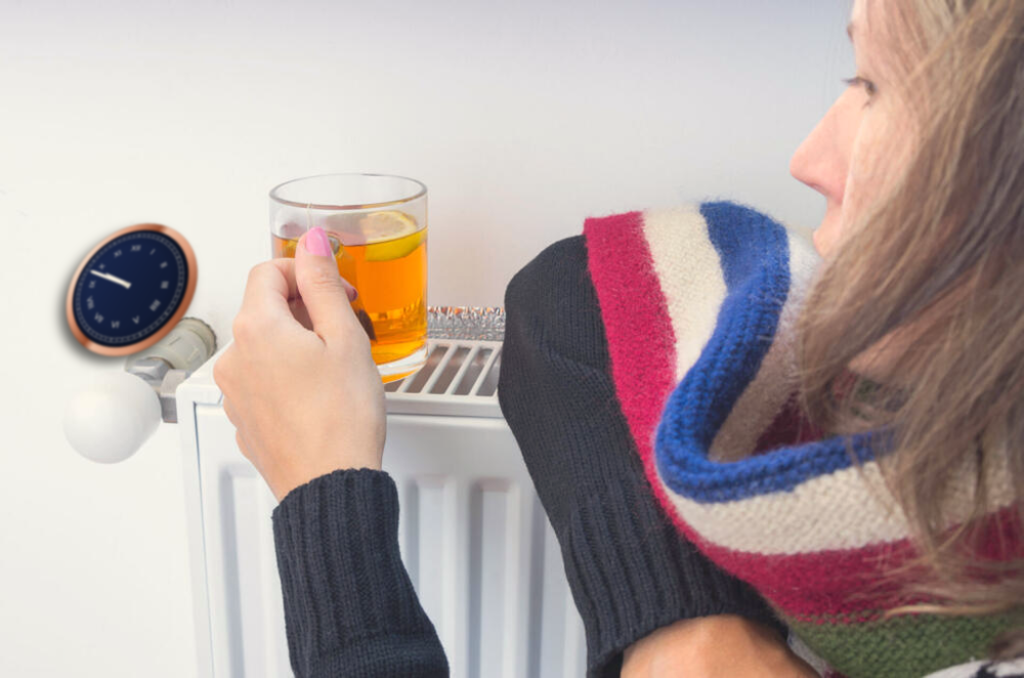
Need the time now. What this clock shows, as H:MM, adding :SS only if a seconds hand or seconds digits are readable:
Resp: 9:48
